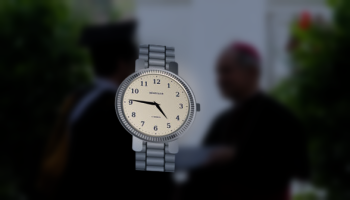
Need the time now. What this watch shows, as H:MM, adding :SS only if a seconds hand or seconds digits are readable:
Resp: 4:46
